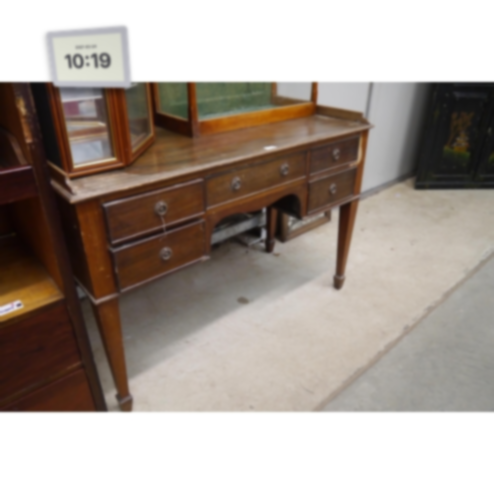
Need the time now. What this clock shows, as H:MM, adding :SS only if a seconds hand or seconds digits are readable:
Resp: 10:19
